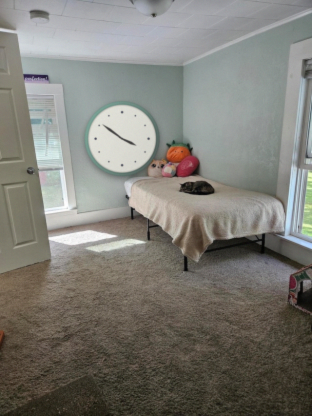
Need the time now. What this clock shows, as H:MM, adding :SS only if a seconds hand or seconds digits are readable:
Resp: 3:51
